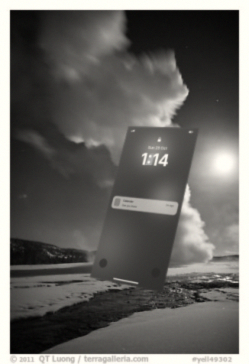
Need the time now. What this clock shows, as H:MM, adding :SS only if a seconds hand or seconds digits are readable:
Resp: 1:14
